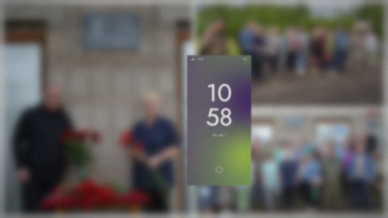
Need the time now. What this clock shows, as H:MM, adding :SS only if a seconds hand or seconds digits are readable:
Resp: 10:58
